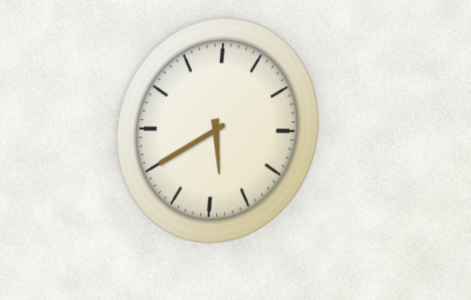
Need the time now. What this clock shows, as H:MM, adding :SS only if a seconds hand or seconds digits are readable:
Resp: 5:40
